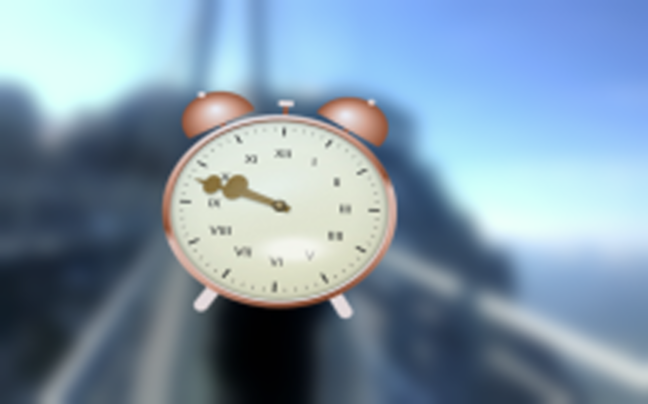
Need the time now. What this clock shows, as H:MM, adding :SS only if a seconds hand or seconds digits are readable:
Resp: 9:48
